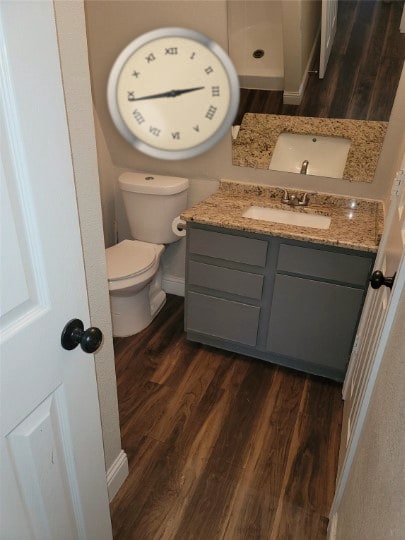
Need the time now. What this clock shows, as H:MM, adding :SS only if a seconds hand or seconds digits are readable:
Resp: 2:44
